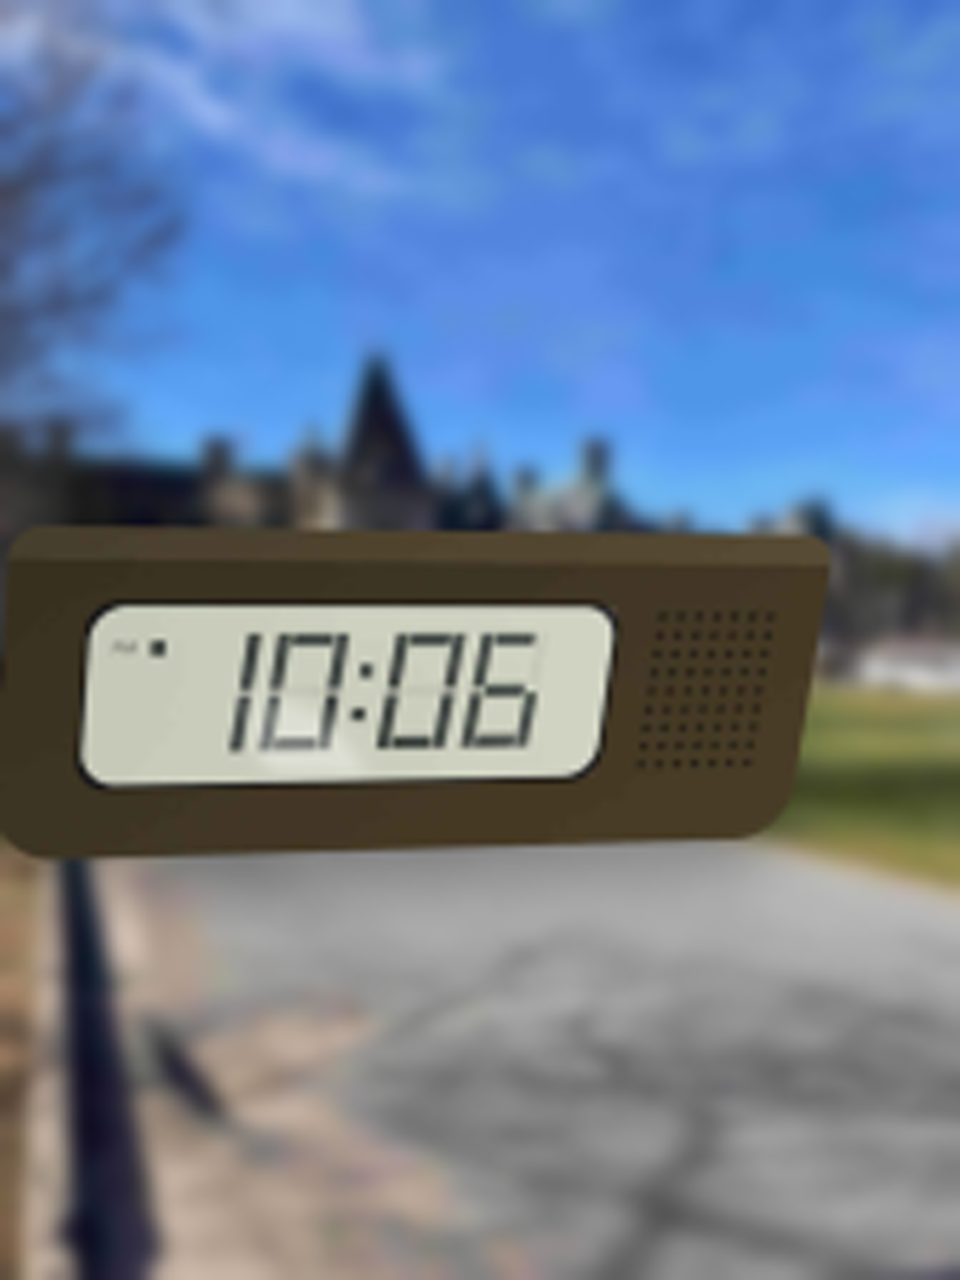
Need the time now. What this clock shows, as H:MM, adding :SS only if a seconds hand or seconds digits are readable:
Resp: 10:06
